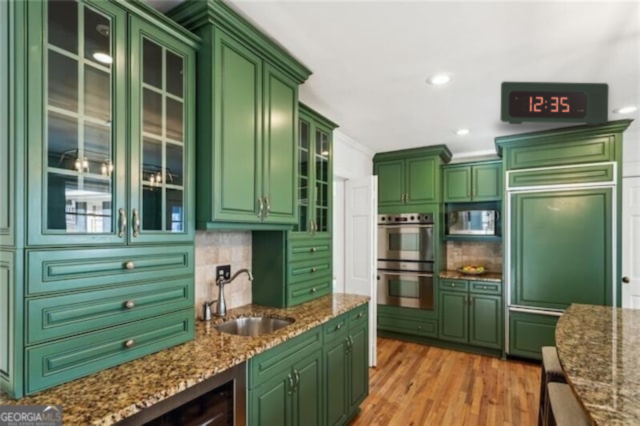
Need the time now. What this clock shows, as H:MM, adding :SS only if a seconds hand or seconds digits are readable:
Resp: 12:35
